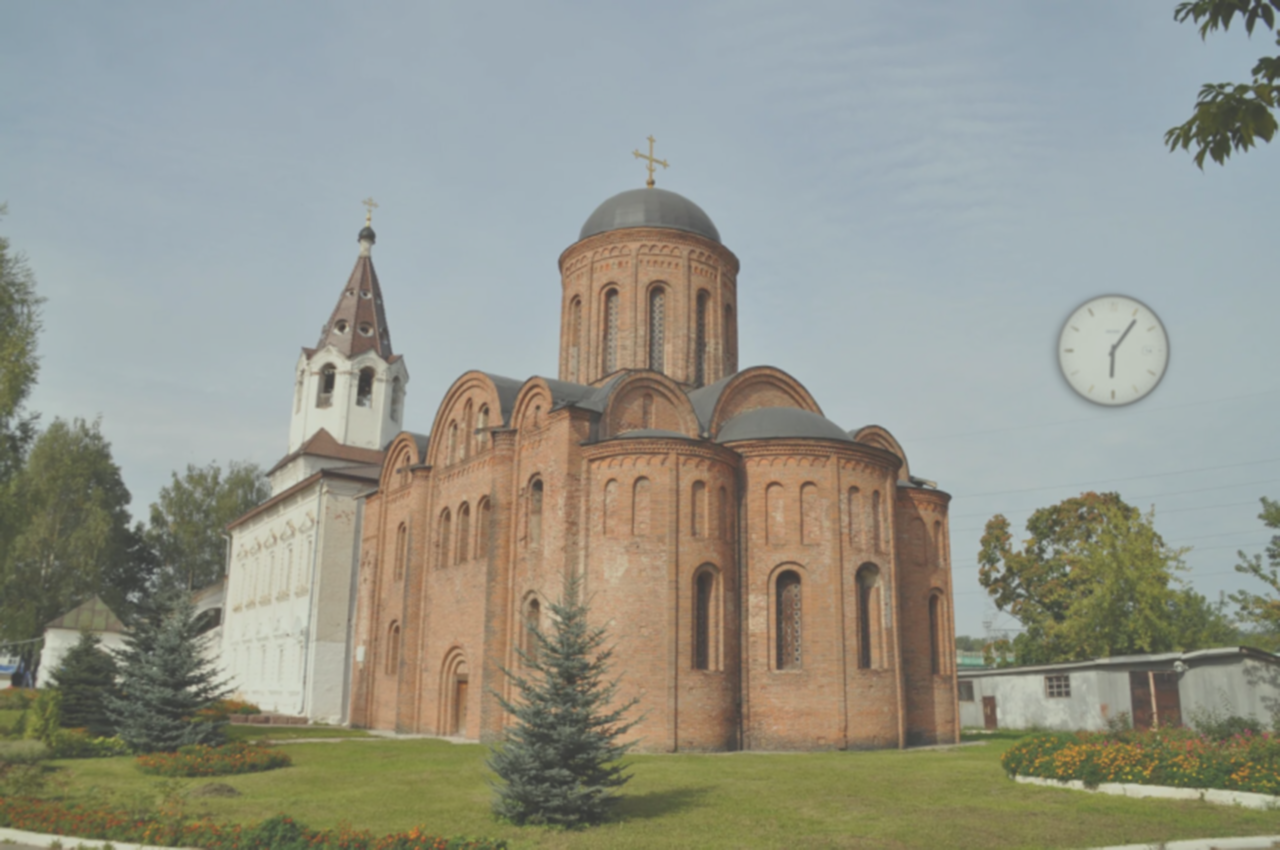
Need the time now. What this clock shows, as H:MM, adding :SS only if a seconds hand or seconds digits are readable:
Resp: 6:06
